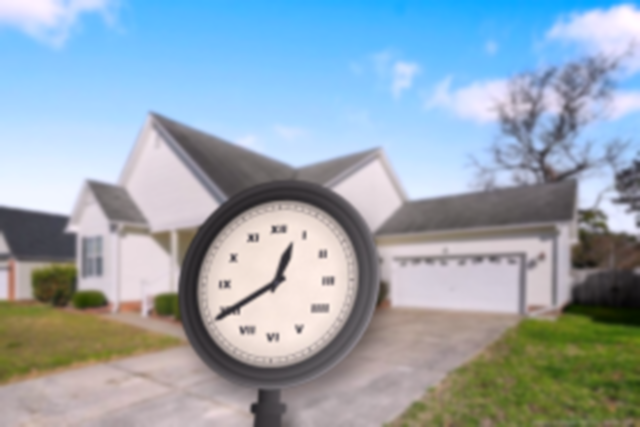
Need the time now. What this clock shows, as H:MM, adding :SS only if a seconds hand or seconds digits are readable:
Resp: 12:40
